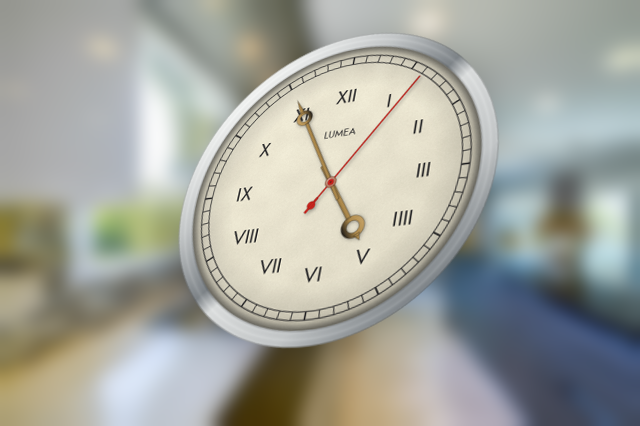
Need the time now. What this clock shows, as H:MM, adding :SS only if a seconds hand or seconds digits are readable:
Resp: 4:55:06
